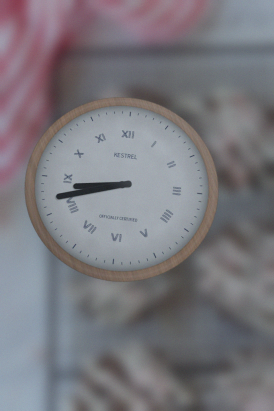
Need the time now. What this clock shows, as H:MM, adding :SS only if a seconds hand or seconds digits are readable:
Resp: 8:42
